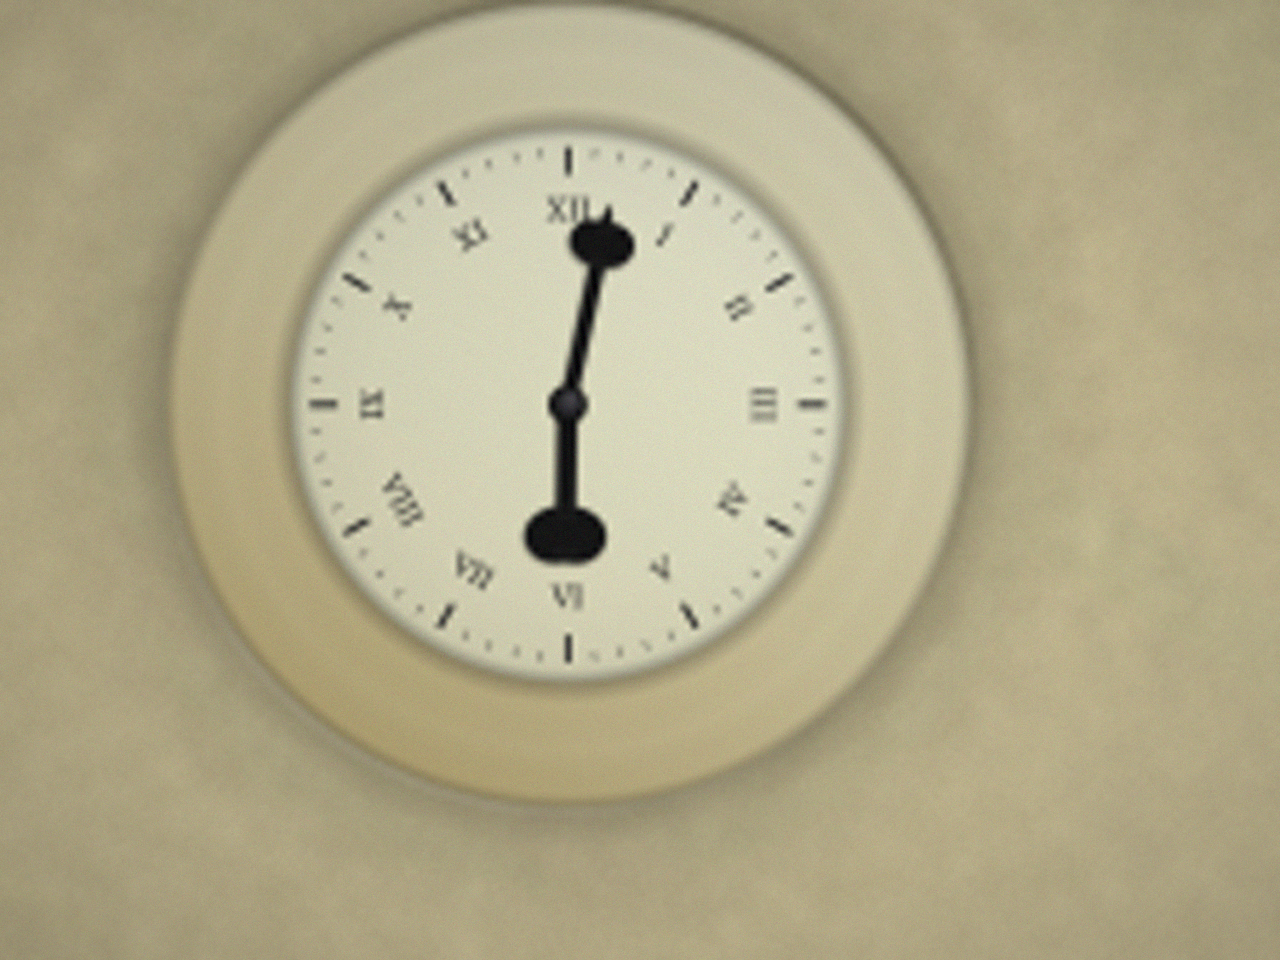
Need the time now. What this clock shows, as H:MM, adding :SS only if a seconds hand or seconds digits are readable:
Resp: 6:02
